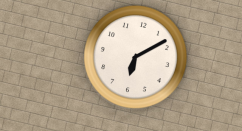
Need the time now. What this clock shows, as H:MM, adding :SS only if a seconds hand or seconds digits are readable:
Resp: 6:08
